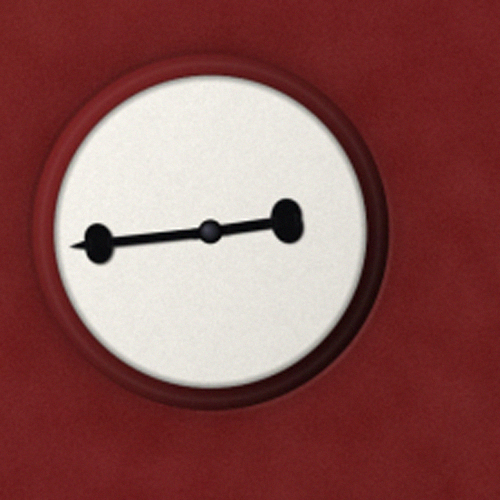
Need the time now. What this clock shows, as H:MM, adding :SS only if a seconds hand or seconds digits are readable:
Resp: 2:44
